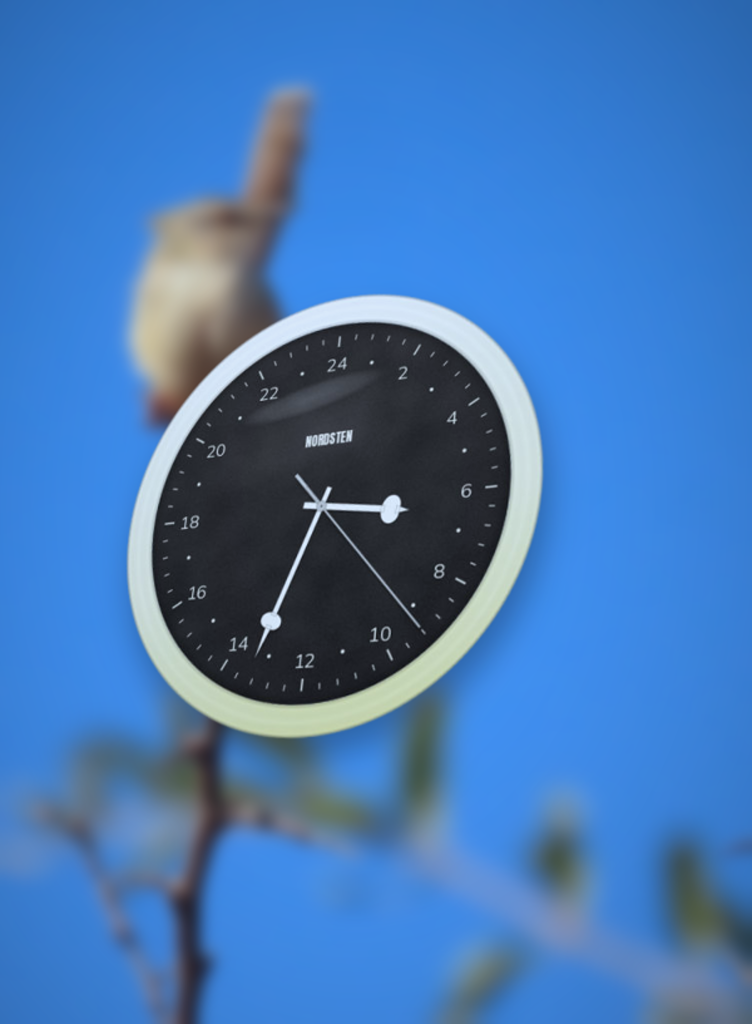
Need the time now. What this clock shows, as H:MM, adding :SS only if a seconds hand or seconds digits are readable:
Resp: 6:33:23
